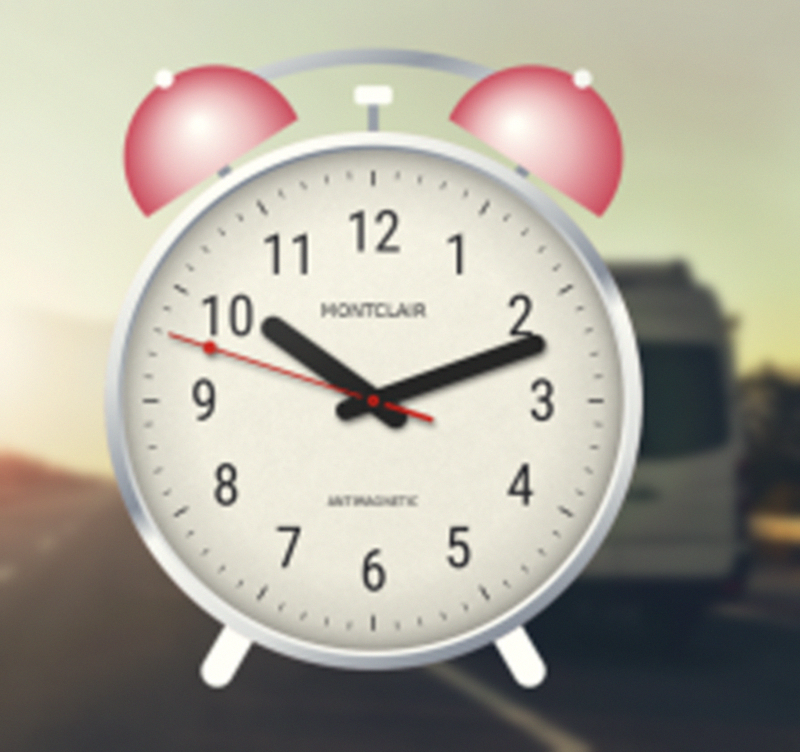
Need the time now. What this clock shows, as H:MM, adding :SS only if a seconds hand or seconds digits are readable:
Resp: 10:11:48
